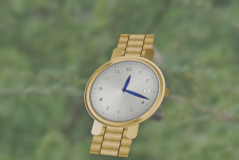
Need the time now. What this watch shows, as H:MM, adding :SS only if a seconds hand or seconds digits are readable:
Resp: 12:18
